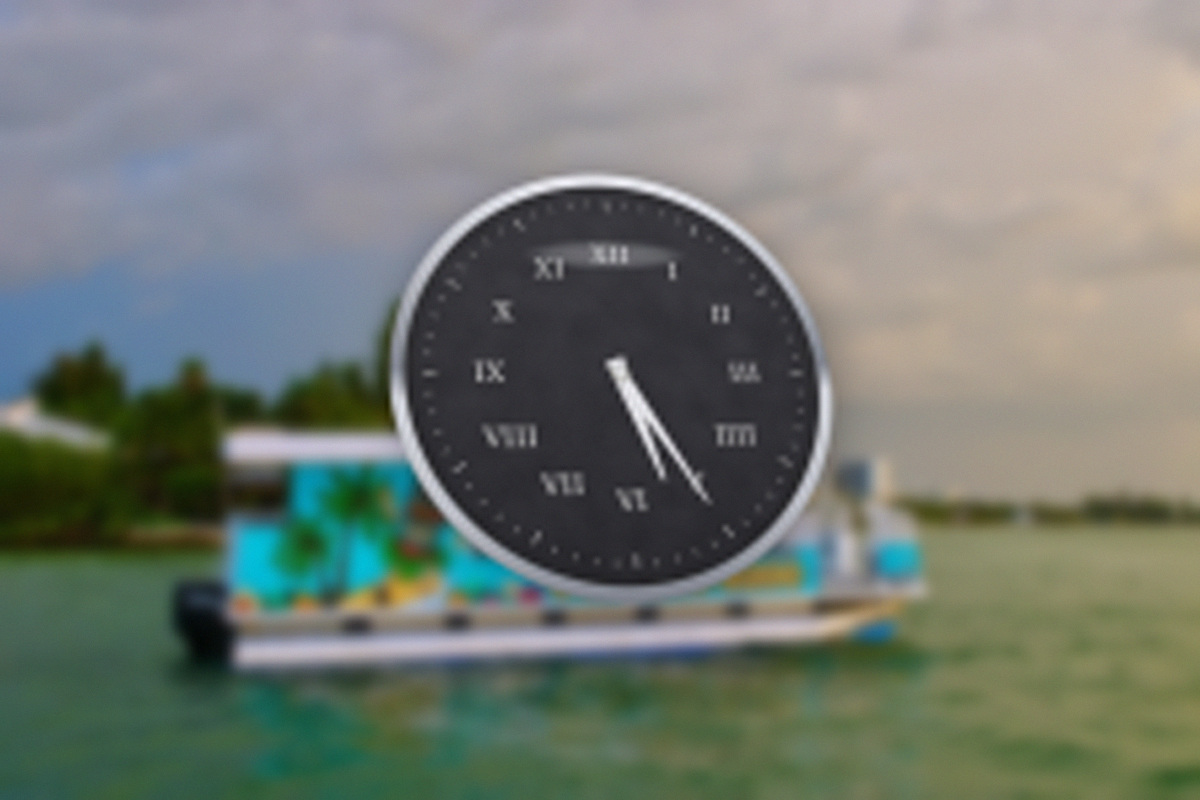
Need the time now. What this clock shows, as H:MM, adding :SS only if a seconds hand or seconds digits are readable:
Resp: 5:25
